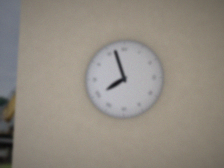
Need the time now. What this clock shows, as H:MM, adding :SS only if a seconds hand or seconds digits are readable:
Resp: 7:57
